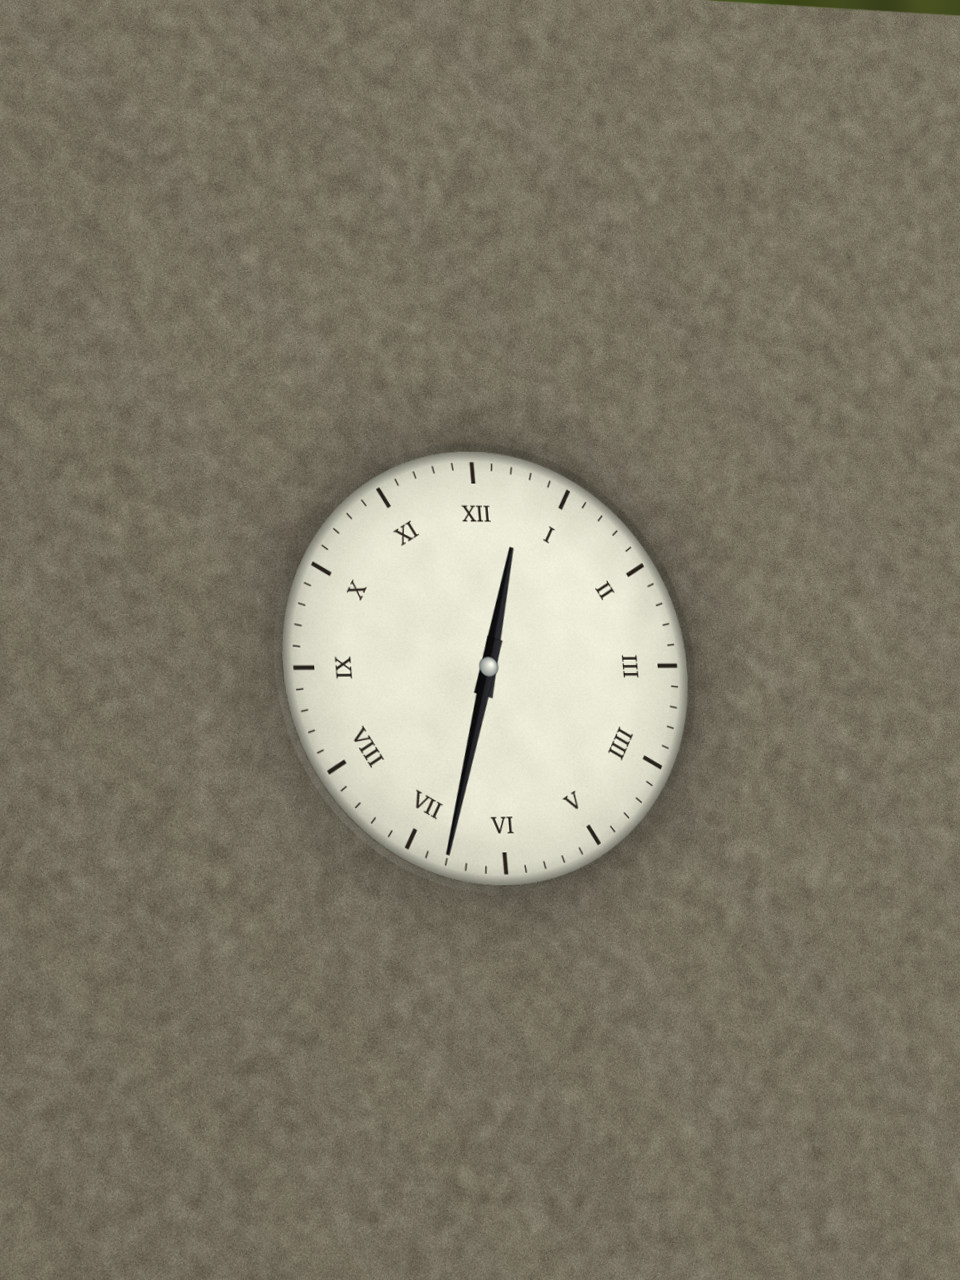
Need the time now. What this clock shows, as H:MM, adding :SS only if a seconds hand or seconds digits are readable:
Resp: 12:33
